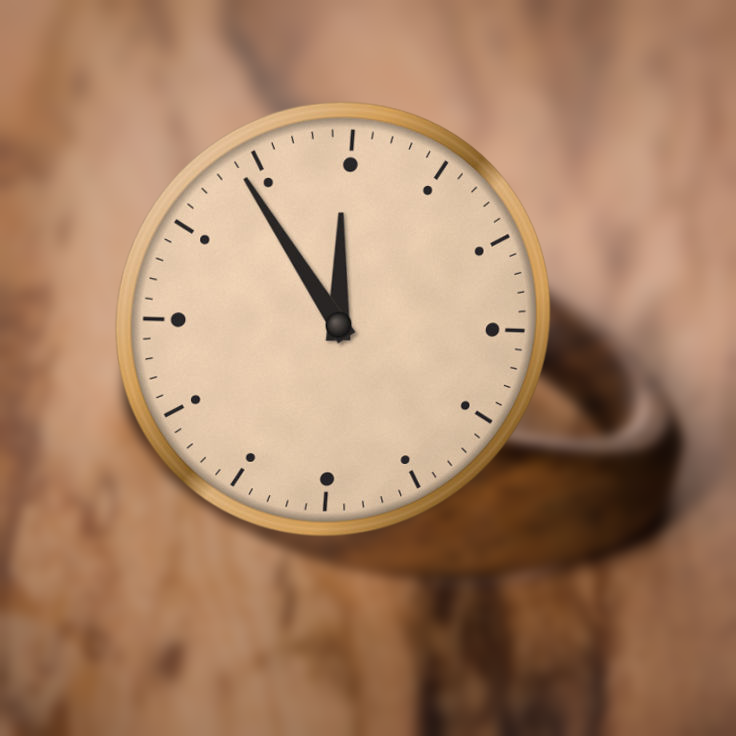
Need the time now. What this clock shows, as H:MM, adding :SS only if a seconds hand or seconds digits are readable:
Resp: 11:54
